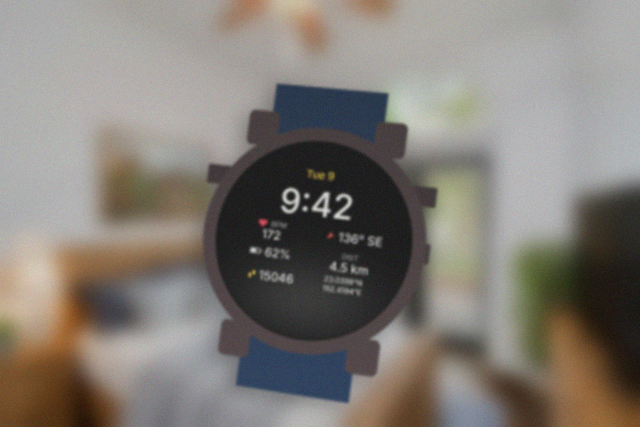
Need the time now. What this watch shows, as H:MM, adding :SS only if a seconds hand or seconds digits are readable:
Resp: 9:42
